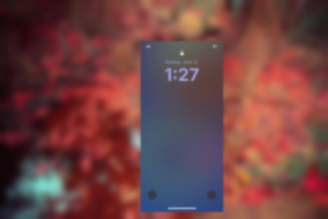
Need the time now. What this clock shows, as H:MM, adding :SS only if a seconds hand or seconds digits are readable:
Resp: 1:27
